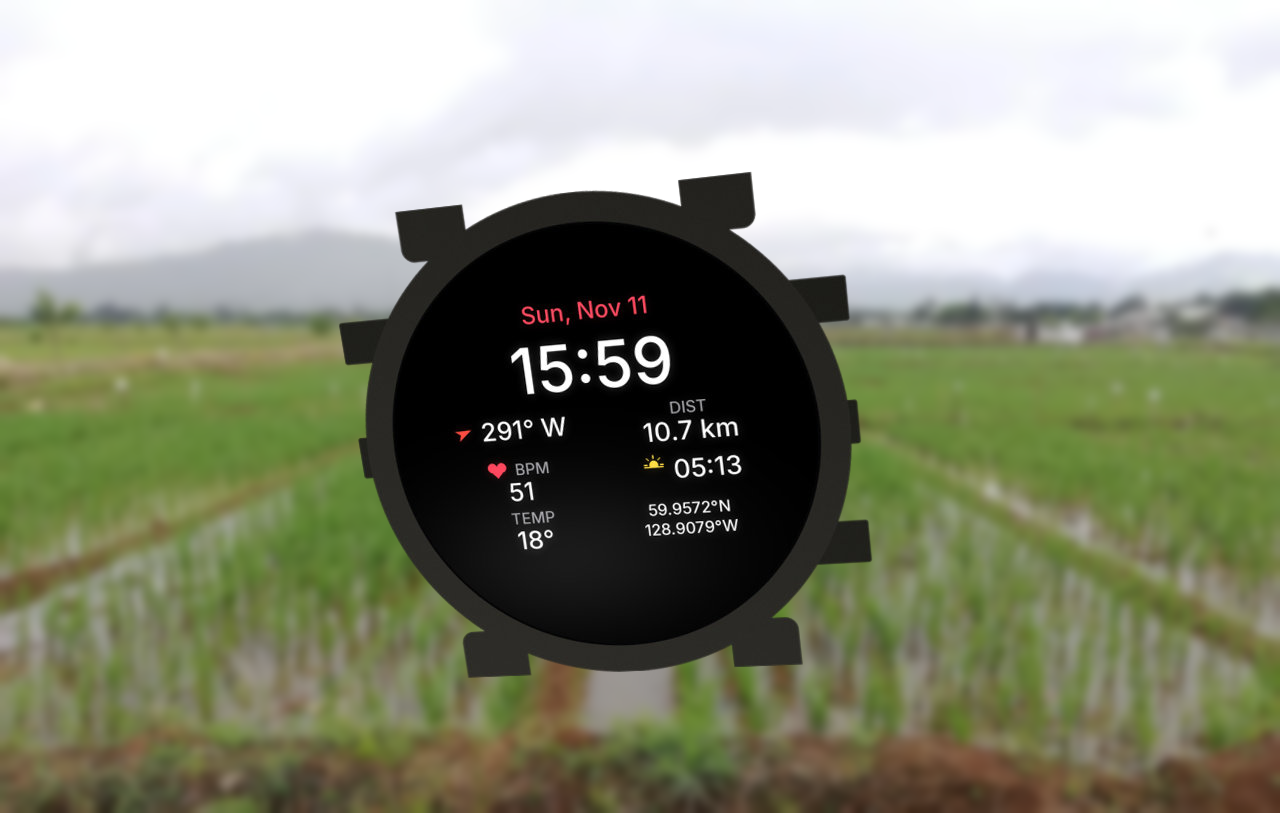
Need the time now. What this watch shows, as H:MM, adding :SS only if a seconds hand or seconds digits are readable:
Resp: 15:59
